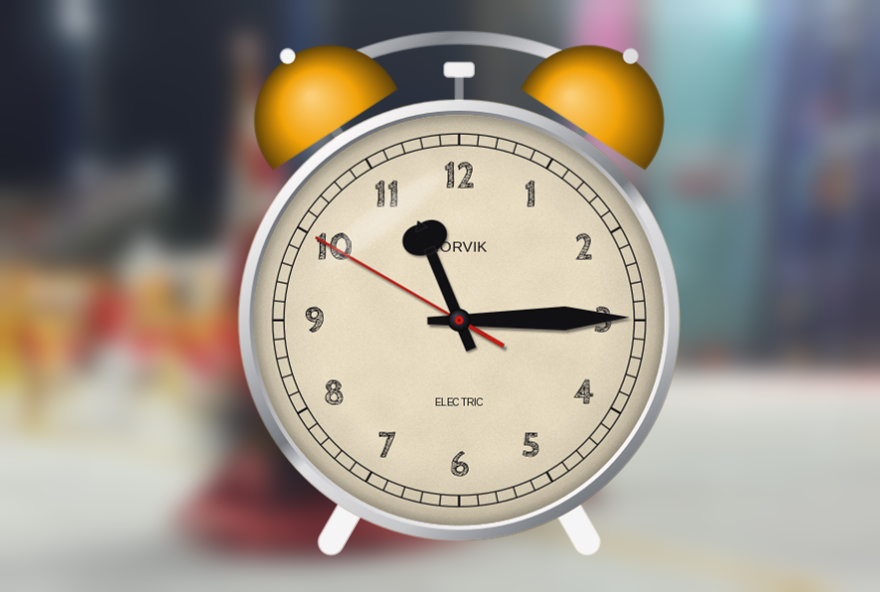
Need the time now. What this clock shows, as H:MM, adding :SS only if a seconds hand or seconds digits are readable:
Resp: 11:14:50
